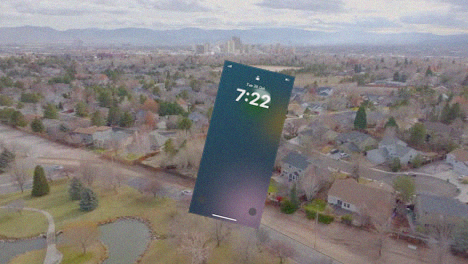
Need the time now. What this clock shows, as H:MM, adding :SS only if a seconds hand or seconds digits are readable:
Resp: 7:22
